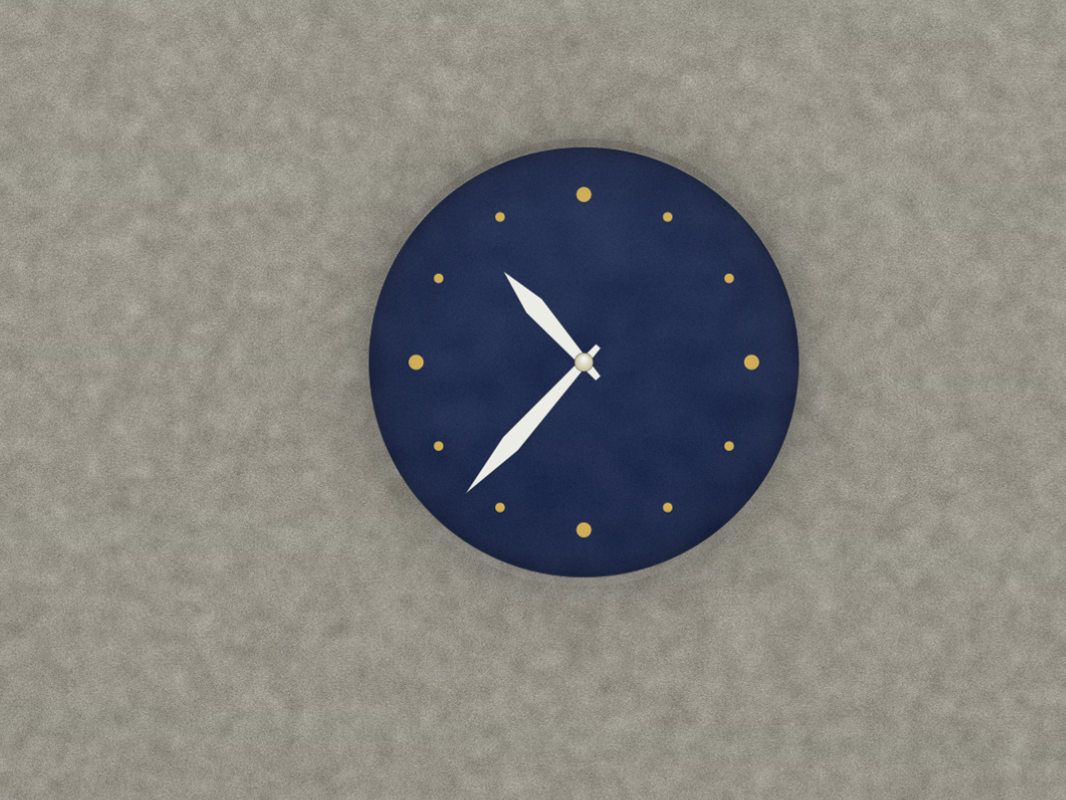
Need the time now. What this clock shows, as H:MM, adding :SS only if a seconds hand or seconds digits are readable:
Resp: 10:37
